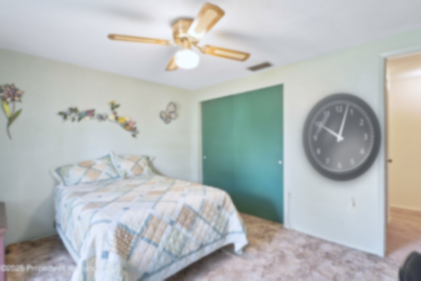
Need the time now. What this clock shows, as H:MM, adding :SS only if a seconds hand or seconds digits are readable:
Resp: 10:03
